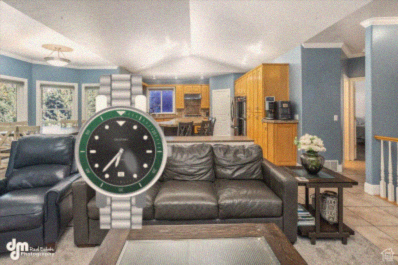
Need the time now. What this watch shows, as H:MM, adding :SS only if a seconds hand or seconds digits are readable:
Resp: 6:37
